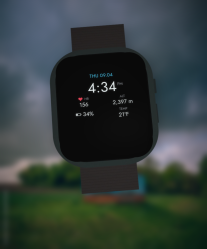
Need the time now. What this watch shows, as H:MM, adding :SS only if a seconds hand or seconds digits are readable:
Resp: 4:34
